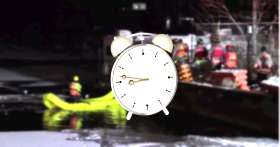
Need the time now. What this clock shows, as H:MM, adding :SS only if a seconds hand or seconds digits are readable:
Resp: 8:47
